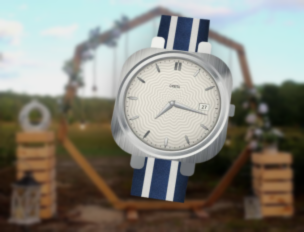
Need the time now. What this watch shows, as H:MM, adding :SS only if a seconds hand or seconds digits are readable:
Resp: 7:17
